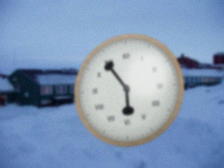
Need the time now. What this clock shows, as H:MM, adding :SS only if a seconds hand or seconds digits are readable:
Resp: 5:54
